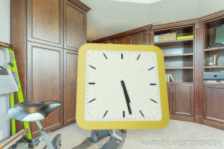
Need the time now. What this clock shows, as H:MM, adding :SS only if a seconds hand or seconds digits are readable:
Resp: 5:28
